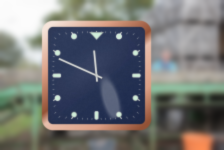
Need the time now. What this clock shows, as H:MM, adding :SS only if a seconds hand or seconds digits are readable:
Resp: 11:49
